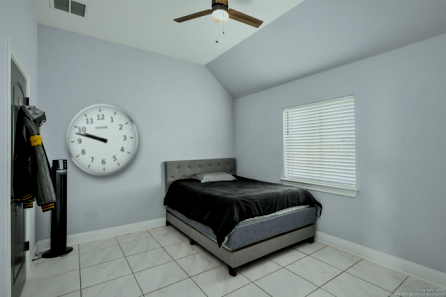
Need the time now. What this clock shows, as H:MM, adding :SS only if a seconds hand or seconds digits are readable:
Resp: 9:48
